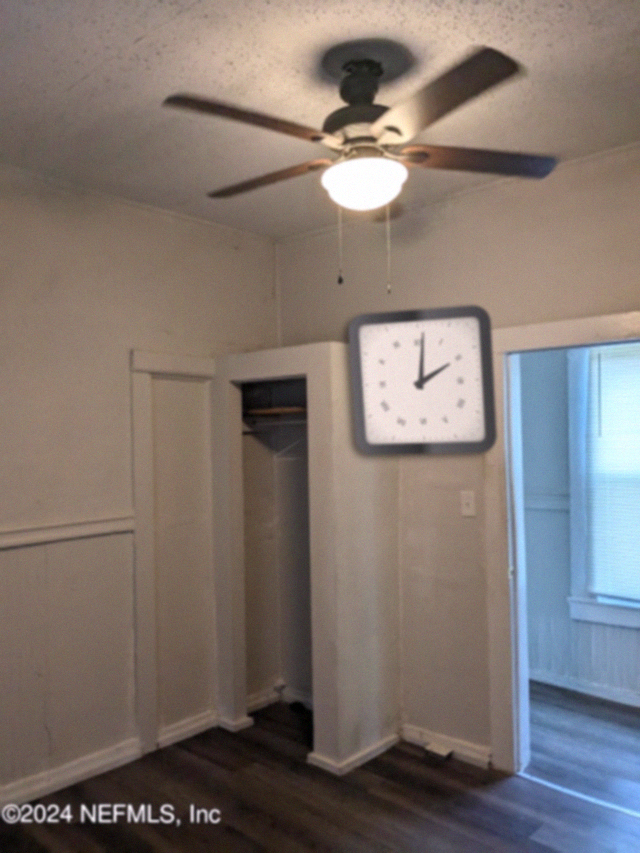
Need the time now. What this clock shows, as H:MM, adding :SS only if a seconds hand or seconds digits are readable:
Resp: 2:01
